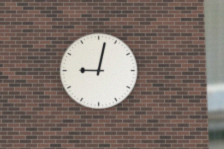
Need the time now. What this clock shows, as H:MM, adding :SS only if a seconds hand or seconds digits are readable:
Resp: 9:02
